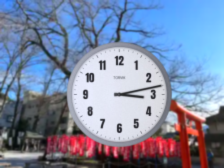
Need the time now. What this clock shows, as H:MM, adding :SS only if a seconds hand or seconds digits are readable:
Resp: 3:13
